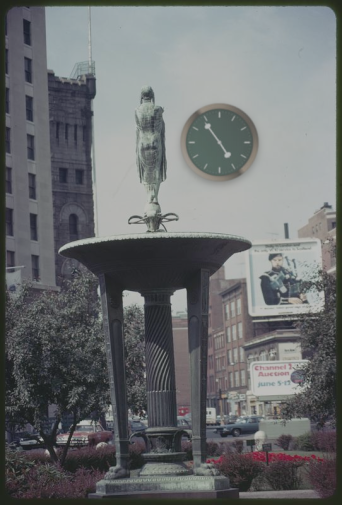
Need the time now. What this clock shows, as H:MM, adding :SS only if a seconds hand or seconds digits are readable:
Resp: 4:54
